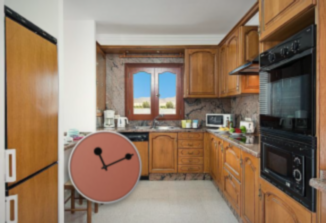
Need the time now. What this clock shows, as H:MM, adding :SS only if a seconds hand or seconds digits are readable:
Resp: 11:11
